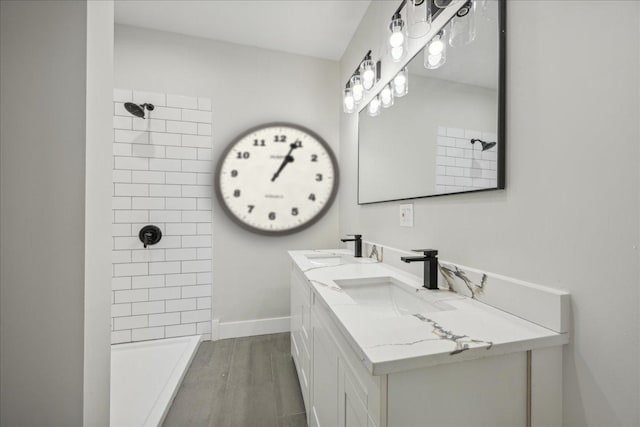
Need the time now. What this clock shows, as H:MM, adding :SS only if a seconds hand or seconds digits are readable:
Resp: 1:04
